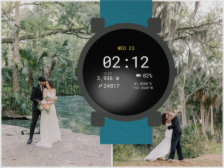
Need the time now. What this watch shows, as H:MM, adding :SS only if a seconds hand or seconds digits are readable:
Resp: 2:12
